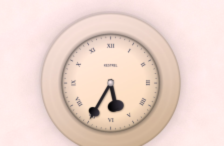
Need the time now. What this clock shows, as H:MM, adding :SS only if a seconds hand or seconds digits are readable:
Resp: 5:35
